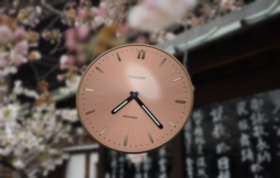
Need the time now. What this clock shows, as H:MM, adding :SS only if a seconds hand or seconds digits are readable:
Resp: 7:22
